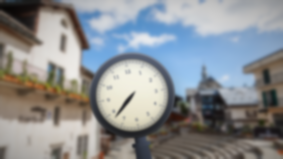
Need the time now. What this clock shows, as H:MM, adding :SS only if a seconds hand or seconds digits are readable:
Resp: 7:38
